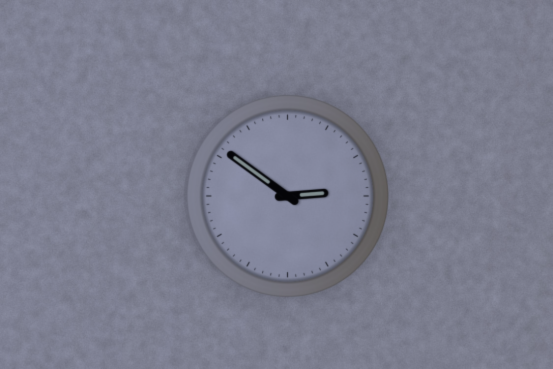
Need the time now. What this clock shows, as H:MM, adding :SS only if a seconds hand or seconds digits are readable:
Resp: 2:51
